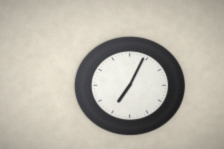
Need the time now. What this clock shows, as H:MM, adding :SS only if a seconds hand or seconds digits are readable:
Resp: 7:04
